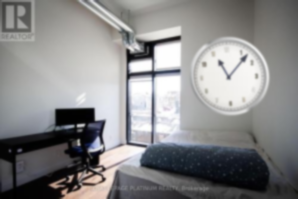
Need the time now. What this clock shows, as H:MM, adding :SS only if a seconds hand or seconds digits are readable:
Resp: 11:07
